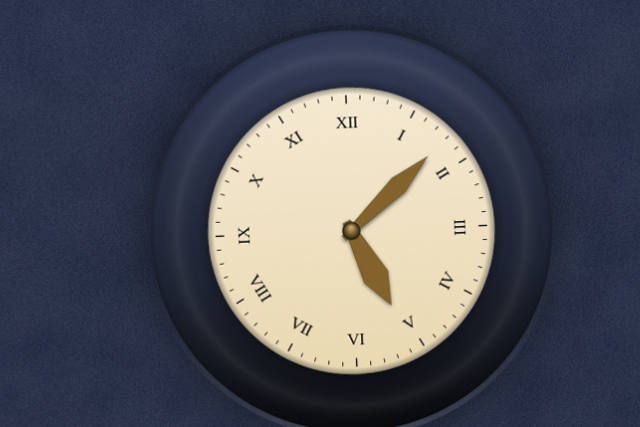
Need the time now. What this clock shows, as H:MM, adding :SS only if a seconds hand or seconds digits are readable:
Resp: 5:08
